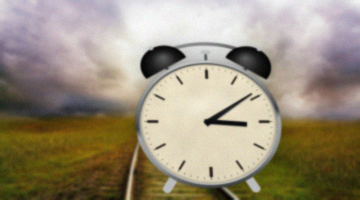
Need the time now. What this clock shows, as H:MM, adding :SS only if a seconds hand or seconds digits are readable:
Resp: 3:09
